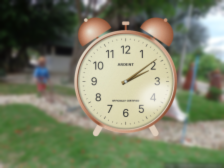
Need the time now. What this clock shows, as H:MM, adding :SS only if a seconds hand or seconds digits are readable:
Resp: 2:09
